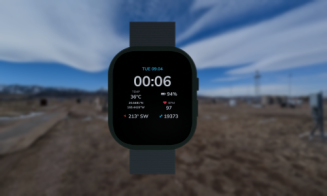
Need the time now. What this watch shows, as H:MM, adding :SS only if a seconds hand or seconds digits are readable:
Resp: 0:06
